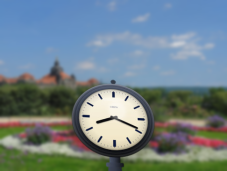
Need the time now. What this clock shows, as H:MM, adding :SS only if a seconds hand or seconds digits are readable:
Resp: 8:19
